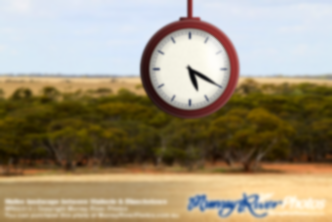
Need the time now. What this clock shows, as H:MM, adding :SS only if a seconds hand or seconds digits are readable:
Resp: 5:20
